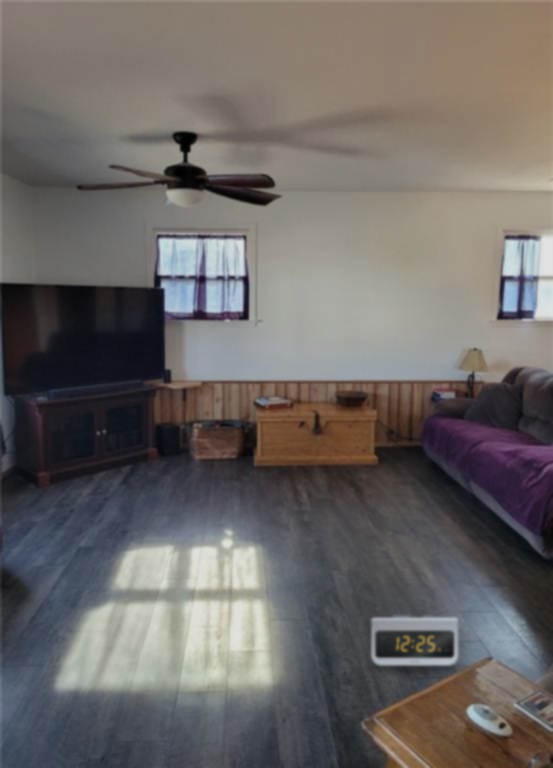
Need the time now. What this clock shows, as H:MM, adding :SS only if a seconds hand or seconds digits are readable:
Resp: 12:25
